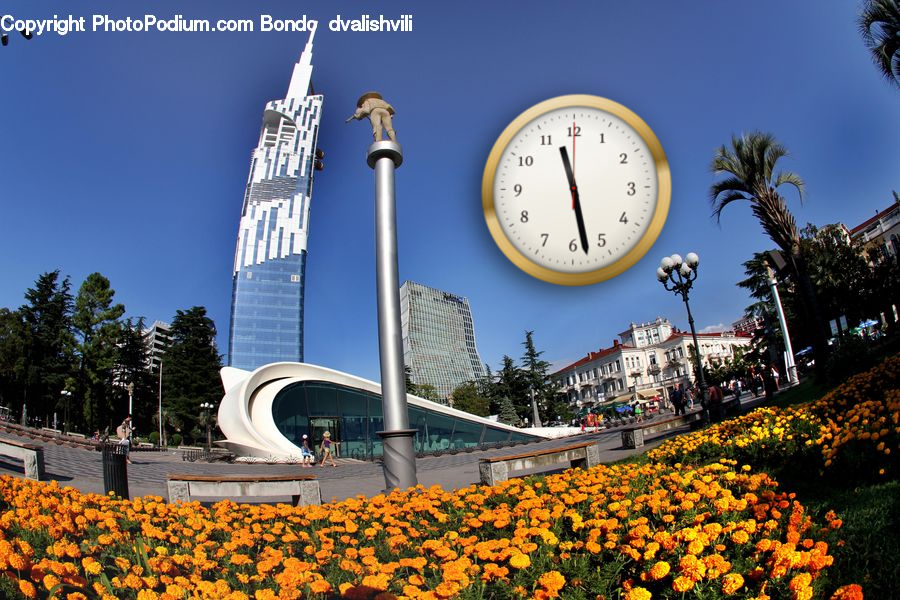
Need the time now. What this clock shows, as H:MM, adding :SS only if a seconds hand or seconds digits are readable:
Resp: 11:28:00
